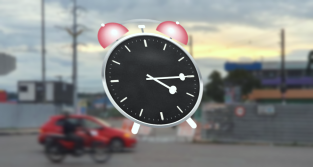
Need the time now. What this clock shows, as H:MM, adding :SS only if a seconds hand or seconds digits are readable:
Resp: 4:15
